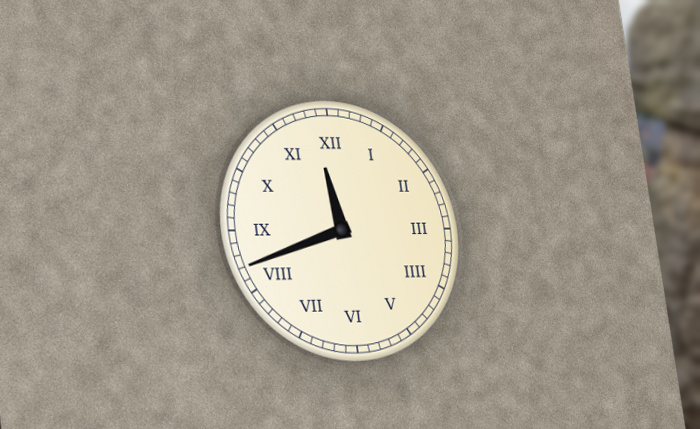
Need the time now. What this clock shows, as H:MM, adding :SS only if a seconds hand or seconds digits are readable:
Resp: 11:42
